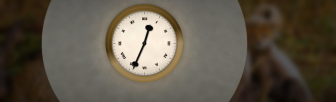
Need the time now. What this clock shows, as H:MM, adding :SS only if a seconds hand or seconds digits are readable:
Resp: 12:34
